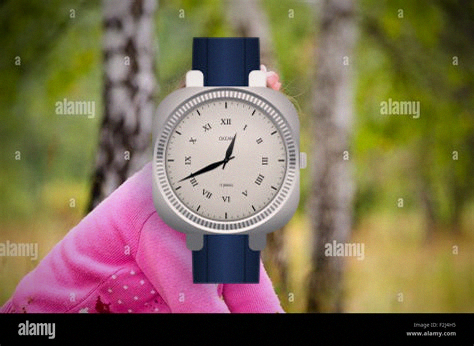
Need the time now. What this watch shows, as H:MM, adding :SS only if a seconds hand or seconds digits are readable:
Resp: 12:41
